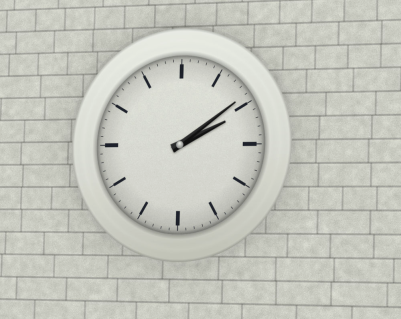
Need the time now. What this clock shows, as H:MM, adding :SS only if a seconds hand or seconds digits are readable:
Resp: 2:09
